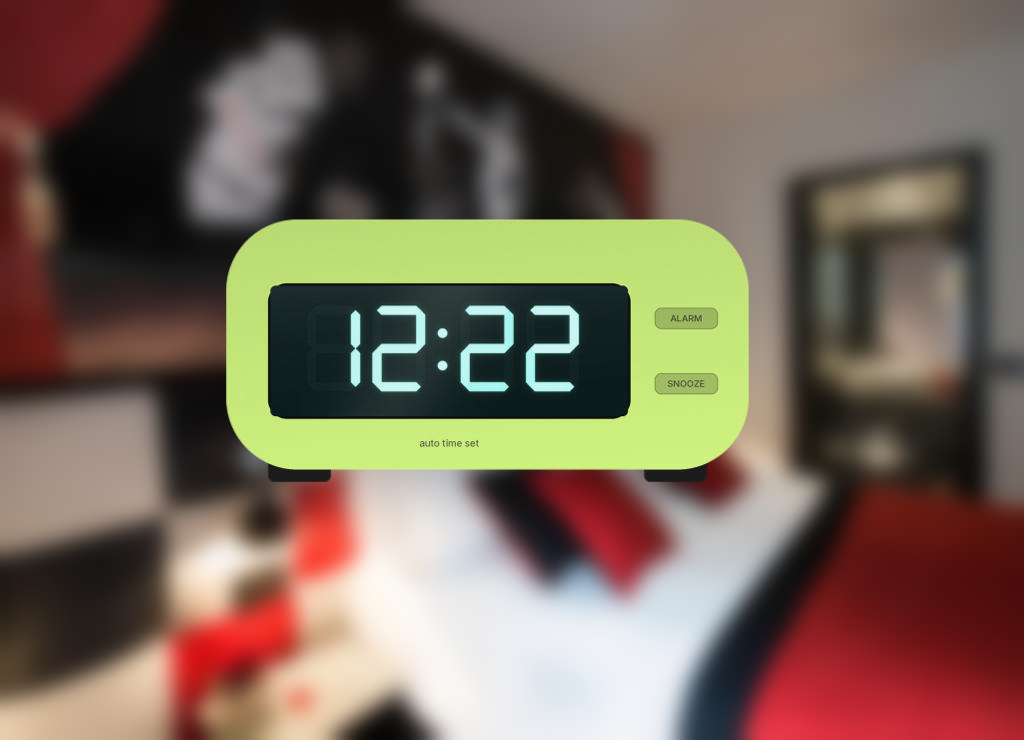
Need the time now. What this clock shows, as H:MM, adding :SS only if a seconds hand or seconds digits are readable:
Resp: 12:22
